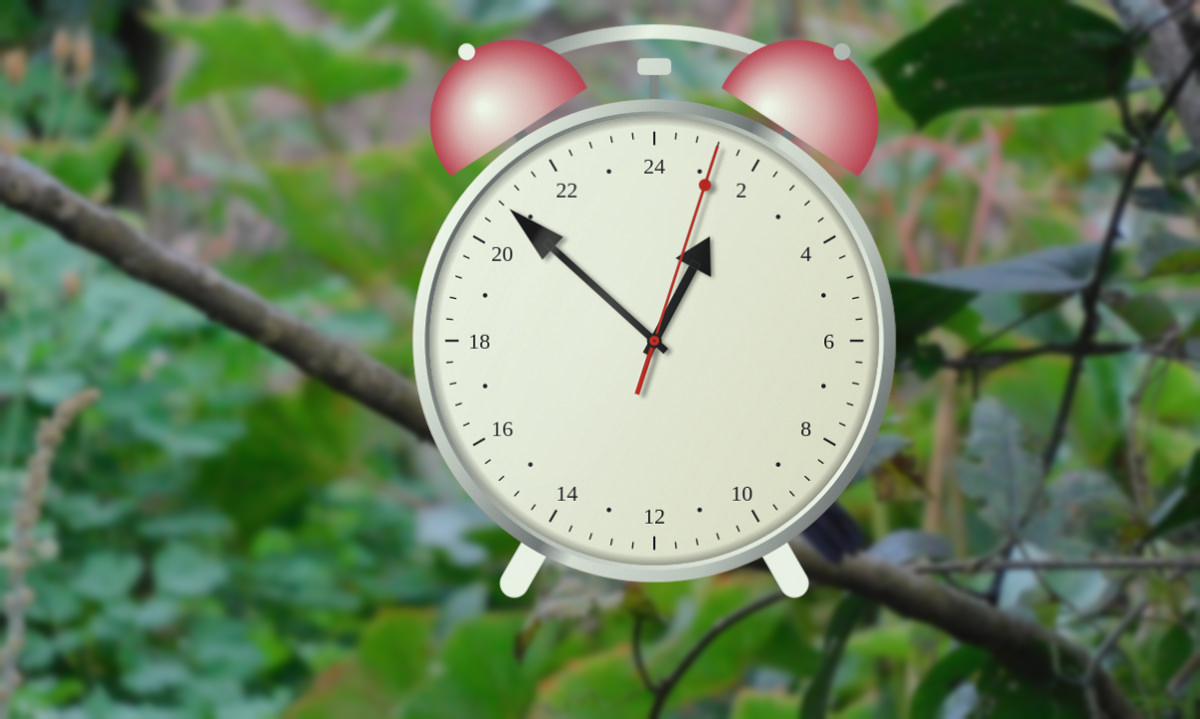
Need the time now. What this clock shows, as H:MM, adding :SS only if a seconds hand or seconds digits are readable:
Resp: 1:52:03
